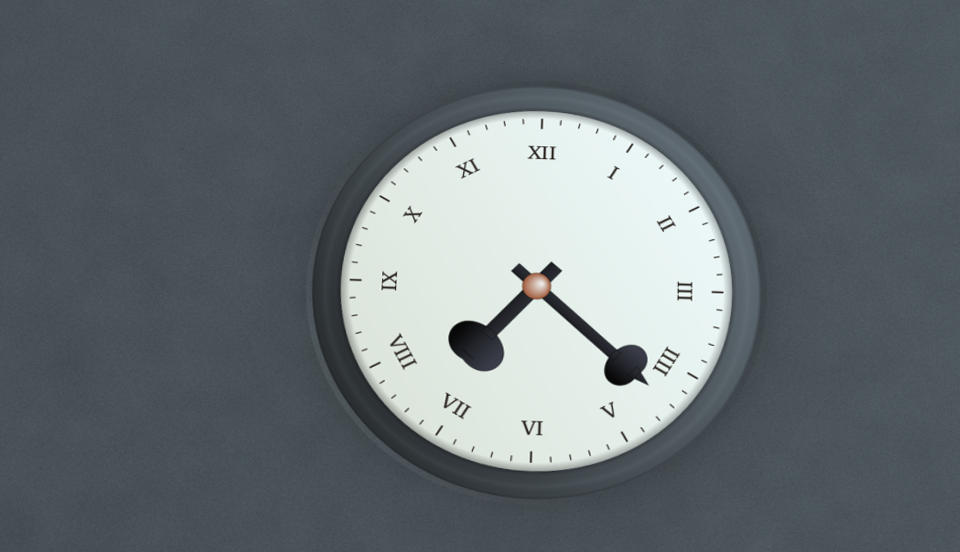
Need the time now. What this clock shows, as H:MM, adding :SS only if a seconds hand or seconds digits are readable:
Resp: 7:22
